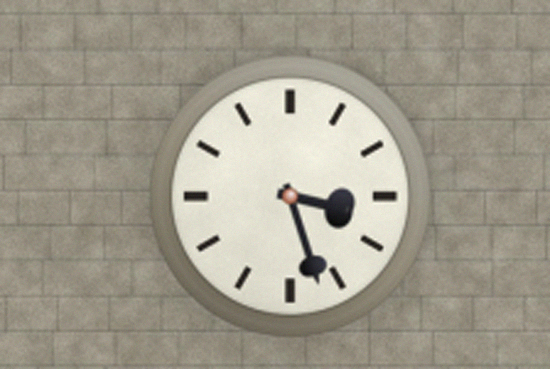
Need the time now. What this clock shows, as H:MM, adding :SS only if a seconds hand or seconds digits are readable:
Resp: 3:27
